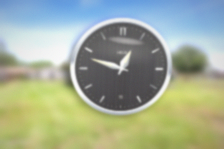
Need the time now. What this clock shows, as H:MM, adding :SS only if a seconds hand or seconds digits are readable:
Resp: 12:48
